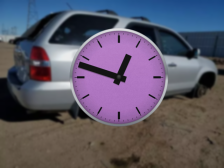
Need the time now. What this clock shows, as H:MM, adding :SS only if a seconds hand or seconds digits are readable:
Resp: 12:48
